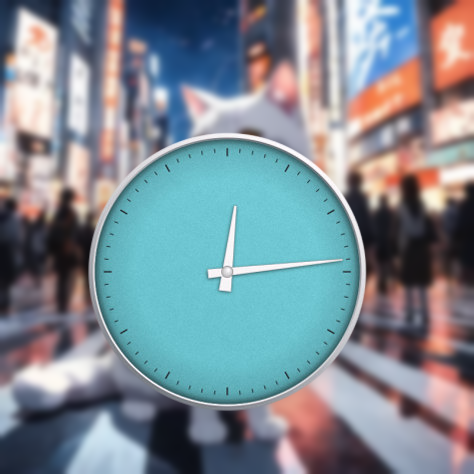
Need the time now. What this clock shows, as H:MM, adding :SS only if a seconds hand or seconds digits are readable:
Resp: 12:14
